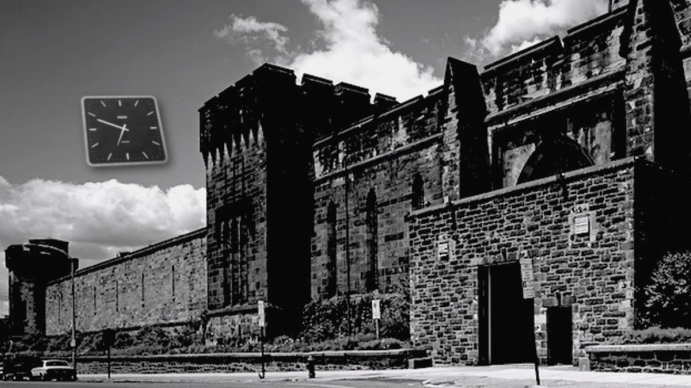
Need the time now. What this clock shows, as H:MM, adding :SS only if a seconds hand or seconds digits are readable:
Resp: 6:49
